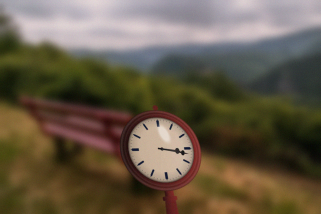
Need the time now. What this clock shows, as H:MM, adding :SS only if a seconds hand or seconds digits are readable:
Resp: 3:17
